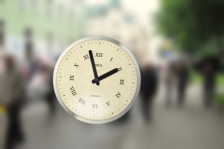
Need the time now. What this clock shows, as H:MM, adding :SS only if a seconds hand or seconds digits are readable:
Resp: 1:57
